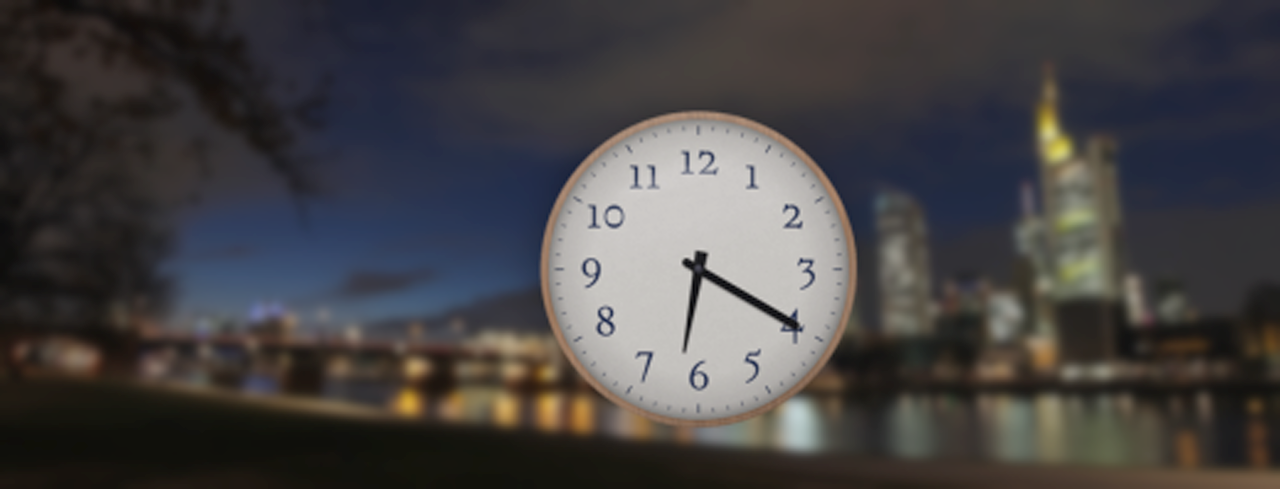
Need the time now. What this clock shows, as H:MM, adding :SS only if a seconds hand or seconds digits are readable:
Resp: 6:20
